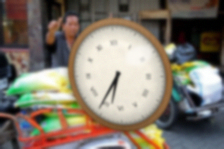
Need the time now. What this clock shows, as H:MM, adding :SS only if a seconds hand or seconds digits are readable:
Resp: 6:36
